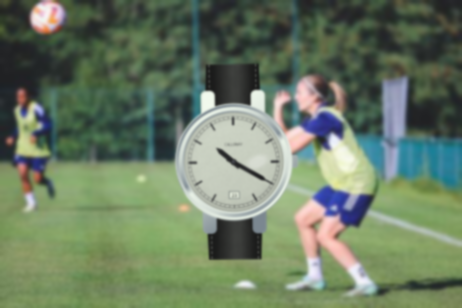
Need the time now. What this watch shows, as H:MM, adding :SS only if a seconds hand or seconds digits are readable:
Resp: 10:20
